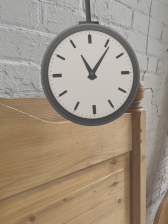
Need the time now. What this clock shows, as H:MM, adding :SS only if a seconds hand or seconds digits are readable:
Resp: 11:06
